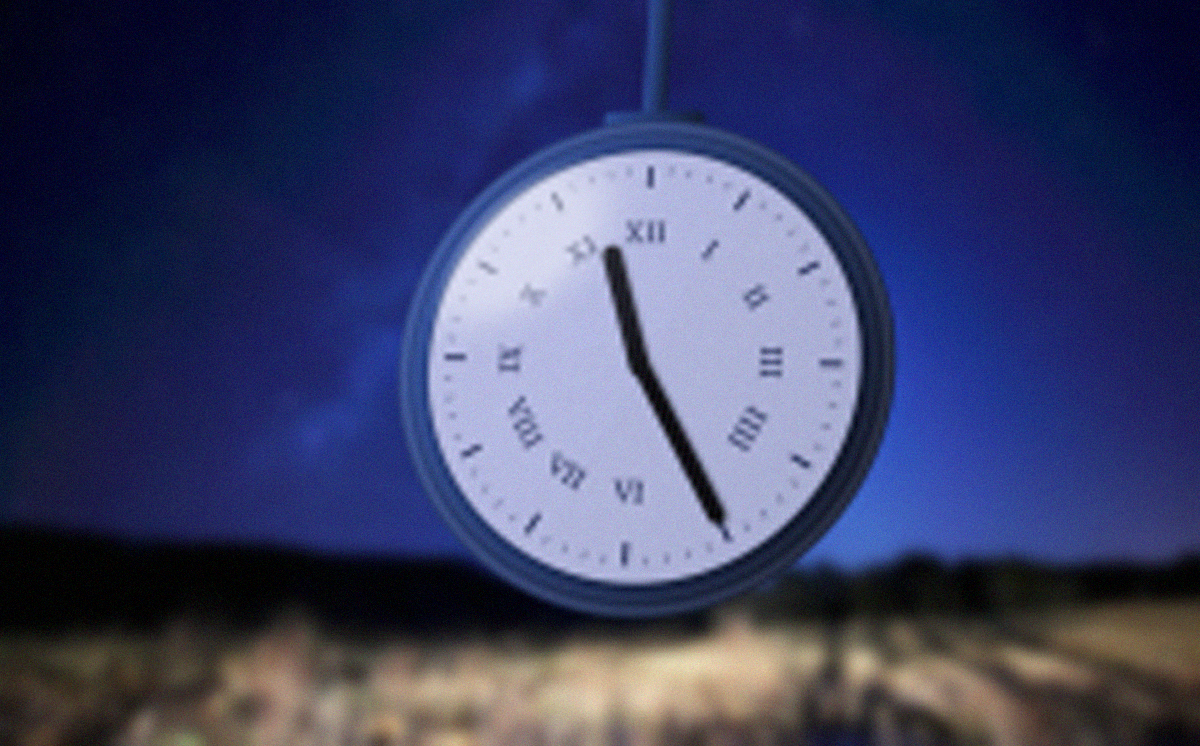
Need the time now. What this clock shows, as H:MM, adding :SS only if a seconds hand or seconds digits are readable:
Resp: 11:25
